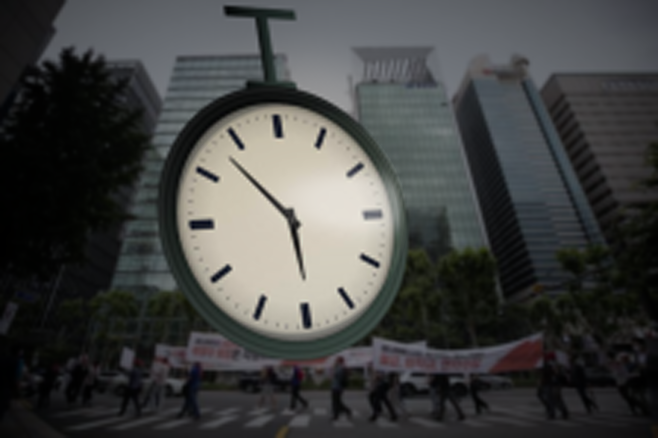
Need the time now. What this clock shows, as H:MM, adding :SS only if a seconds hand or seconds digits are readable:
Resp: 5:53
